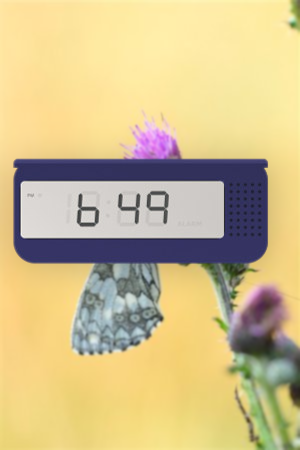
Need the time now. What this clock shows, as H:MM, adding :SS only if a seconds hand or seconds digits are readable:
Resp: 6:49
